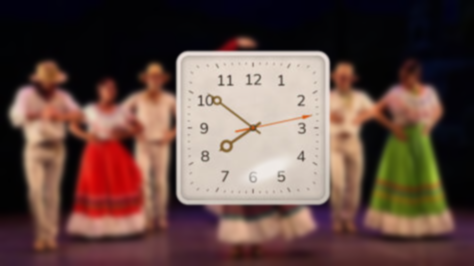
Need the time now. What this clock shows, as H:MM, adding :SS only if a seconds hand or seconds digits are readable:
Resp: 7:51:13
